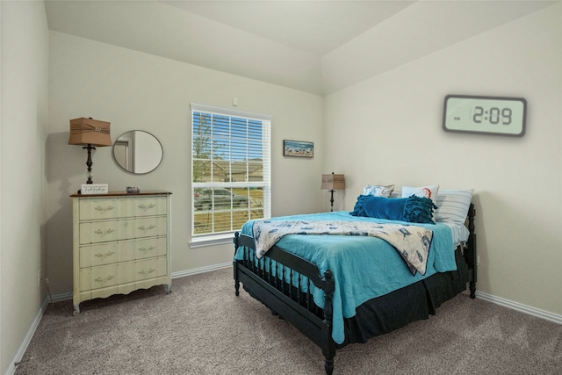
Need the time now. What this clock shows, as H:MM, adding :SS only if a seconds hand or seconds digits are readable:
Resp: 2:09
